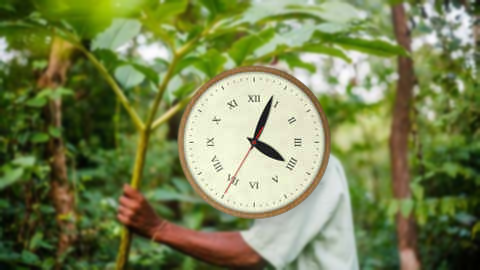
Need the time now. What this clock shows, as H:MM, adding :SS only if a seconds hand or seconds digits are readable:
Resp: 4:03:35
